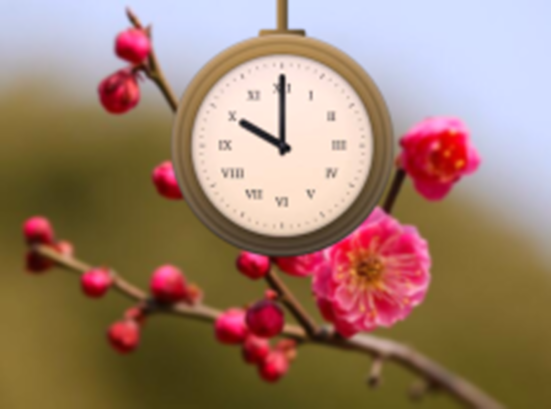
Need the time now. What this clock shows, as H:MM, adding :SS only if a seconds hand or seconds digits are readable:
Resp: 10:00
